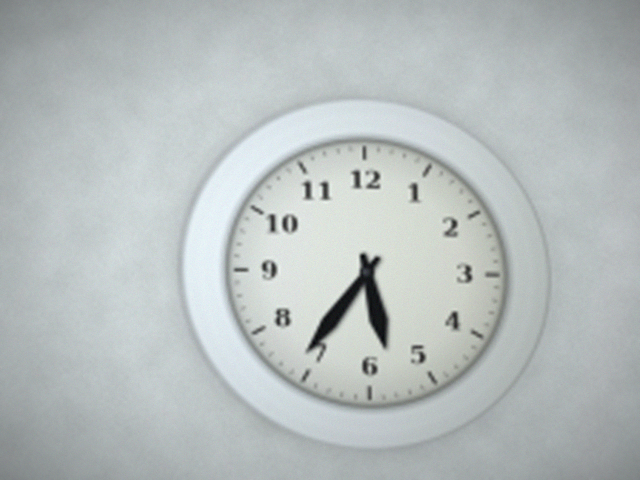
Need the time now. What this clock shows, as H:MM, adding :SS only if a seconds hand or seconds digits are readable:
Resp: 5:36
